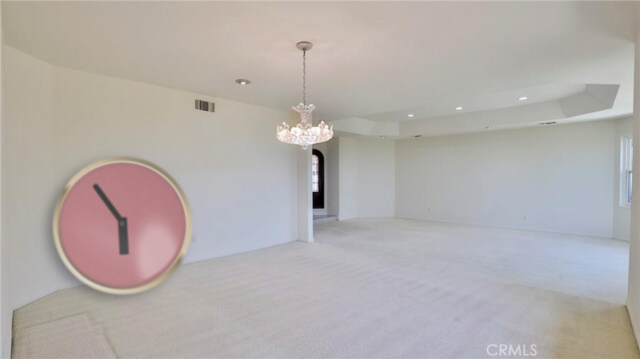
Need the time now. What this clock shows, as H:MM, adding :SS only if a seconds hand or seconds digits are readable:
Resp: 5:54
